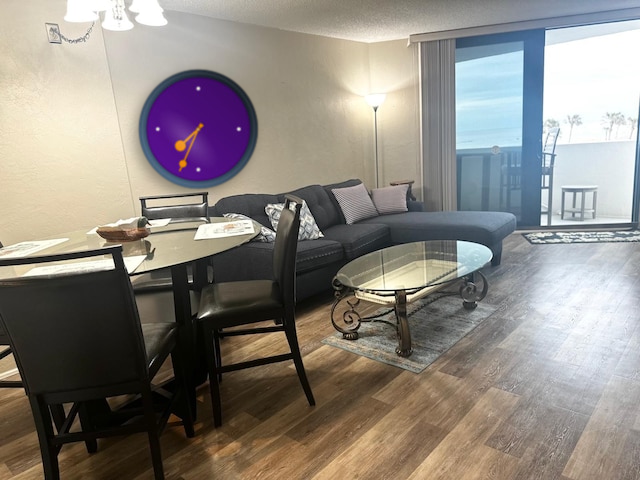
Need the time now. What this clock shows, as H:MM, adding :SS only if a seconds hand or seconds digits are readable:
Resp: 7:34
